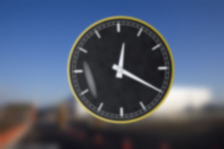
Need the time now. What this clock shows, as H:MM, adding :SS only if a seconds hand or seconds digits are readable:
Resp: 12:20
